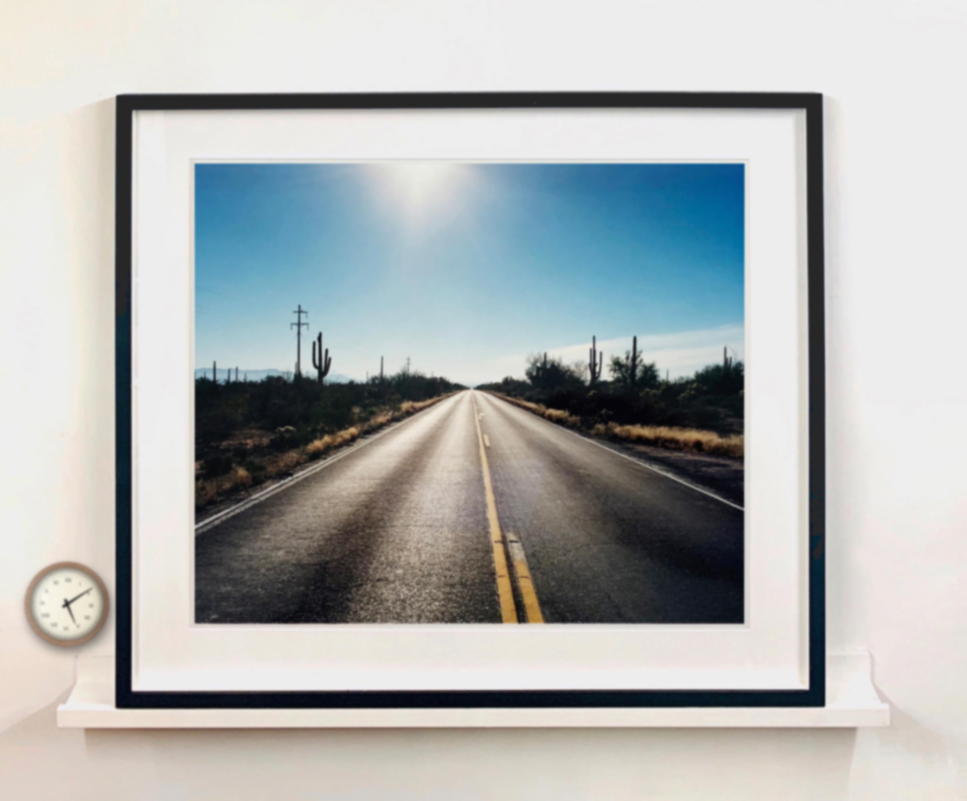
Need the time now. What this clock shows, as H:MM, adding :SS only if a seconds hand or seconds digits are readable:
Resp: 5:09
